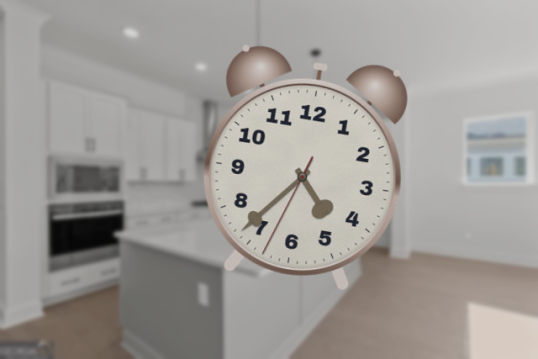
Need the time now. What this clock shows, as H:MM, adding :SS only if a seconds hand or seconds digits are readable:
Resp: 4:36:33
